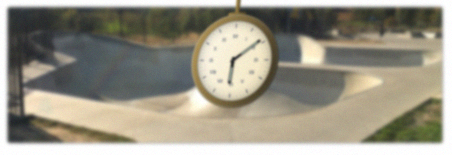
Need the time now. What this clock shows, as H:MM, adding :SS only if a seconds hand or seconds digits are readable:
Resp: 6:09
